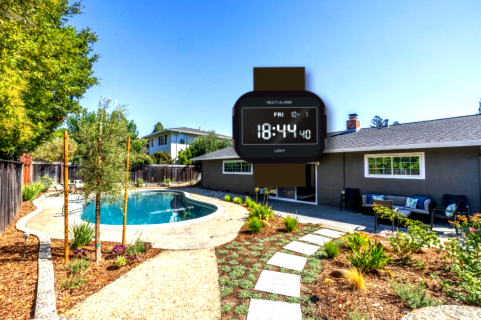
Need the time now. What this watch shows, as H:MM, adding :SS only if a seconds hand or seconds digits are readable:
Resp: 18:44:40
